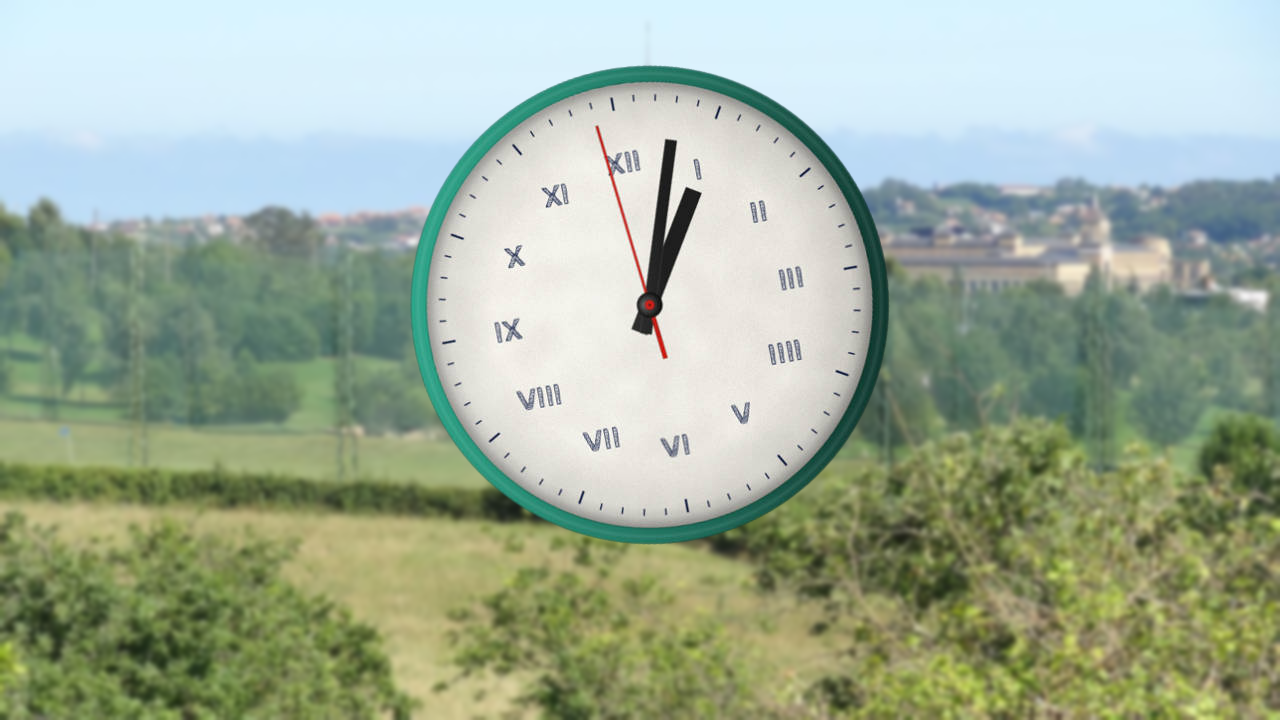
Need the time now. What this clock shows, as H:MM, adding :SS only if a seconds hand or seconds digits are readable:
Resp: 1:02:59
